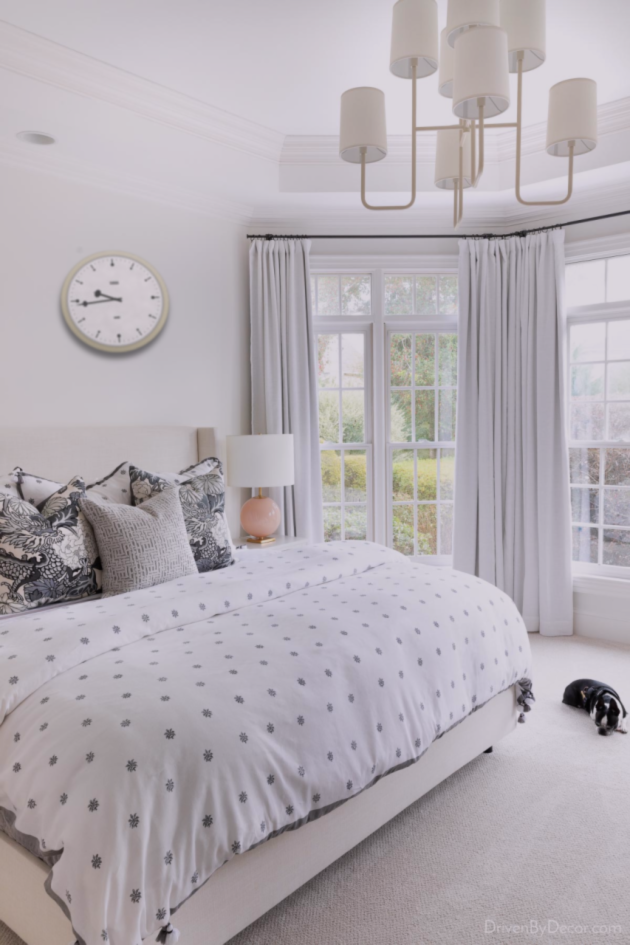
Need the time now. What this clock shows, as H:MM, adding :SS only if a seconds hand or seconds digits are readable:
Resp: 9:44
